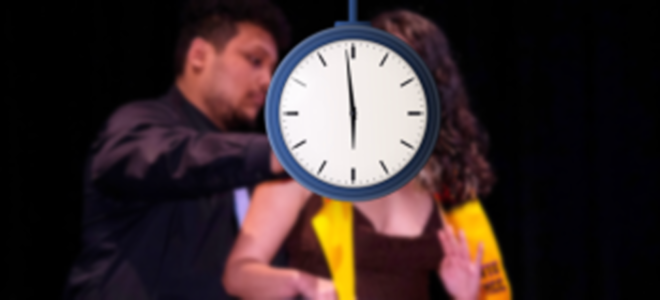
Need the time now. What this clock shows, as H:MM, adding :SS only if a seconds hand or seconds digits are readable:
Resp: 5:59
